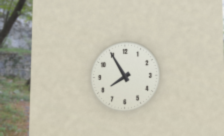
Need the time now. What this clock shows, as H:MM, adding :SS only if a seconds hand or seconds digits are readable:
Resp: 7:55
